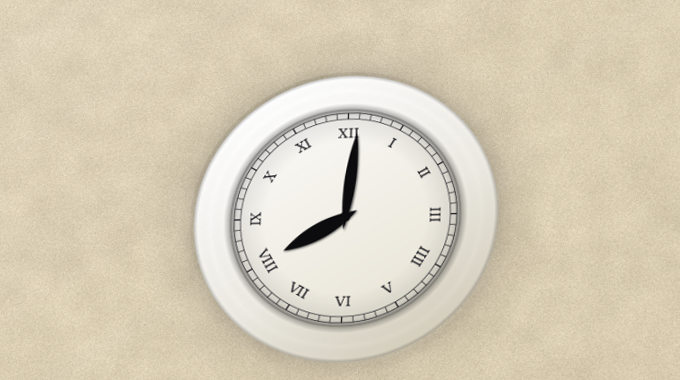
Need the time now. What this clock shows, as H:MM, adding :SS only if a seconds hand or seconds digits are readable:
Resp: 8:01
